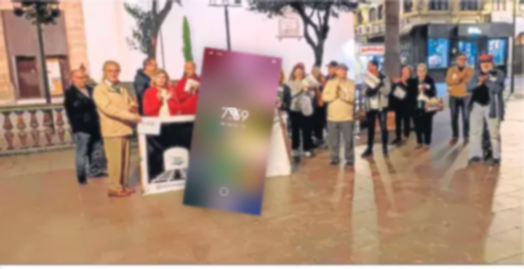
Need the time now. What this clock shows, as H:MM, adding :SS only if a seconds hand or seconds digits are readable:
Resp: 7:59
